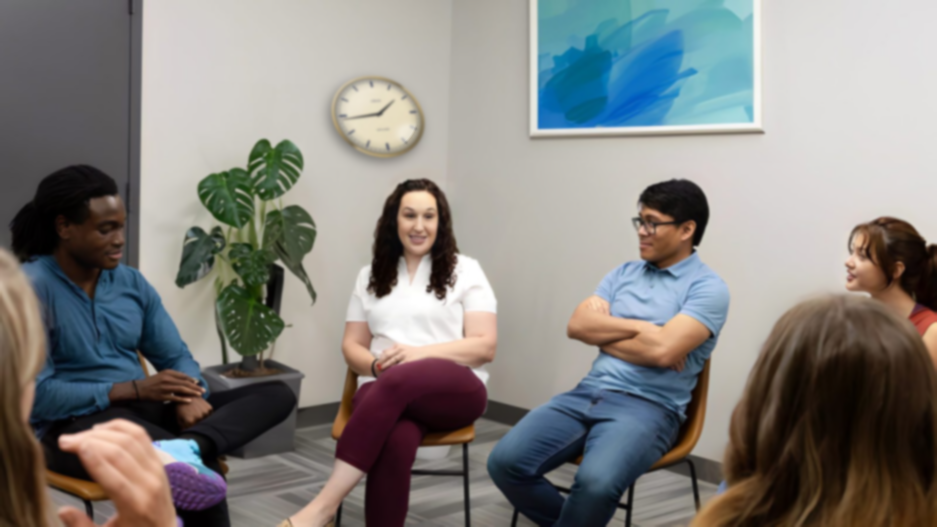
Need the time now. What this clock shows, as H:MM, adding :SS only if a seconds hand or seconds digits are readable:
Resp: 1:44
